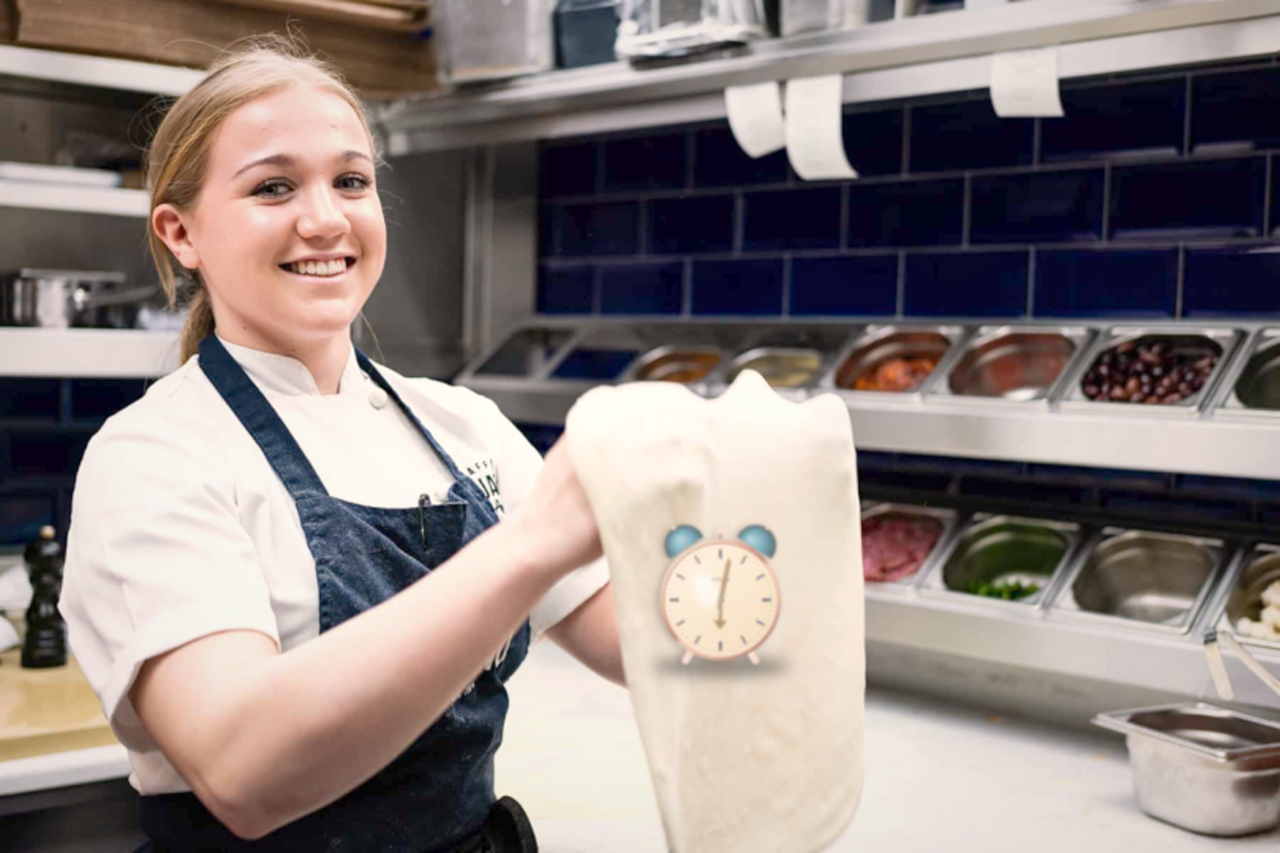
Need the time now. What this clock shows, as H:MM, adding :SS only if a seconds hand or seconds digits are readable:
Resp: 6:02
